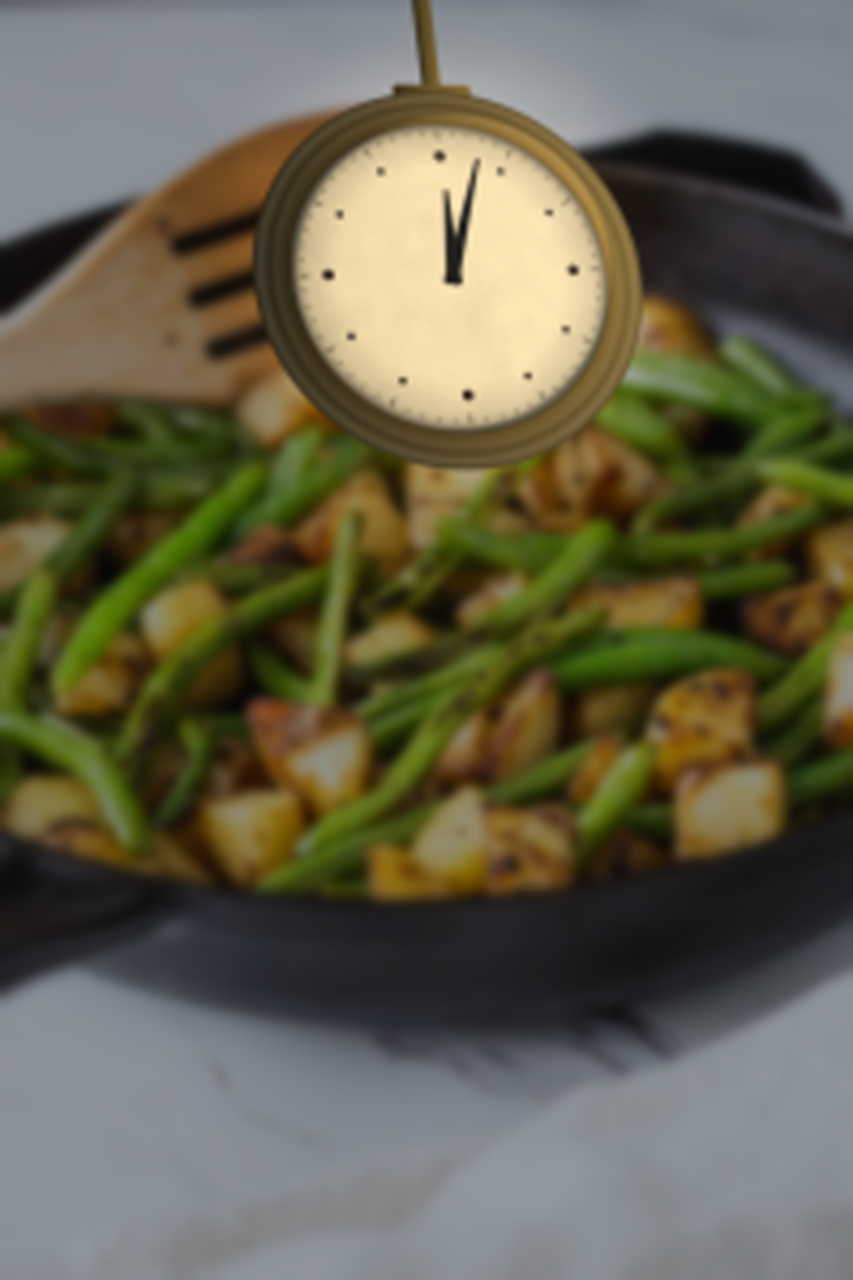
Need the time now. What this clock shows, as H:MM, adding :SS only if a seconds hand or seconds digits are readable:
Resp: 12:03
